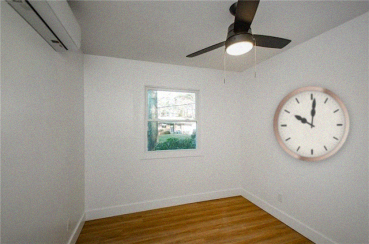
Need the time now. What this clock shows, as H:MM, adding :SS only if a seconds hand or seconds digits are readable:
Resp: 10:01
